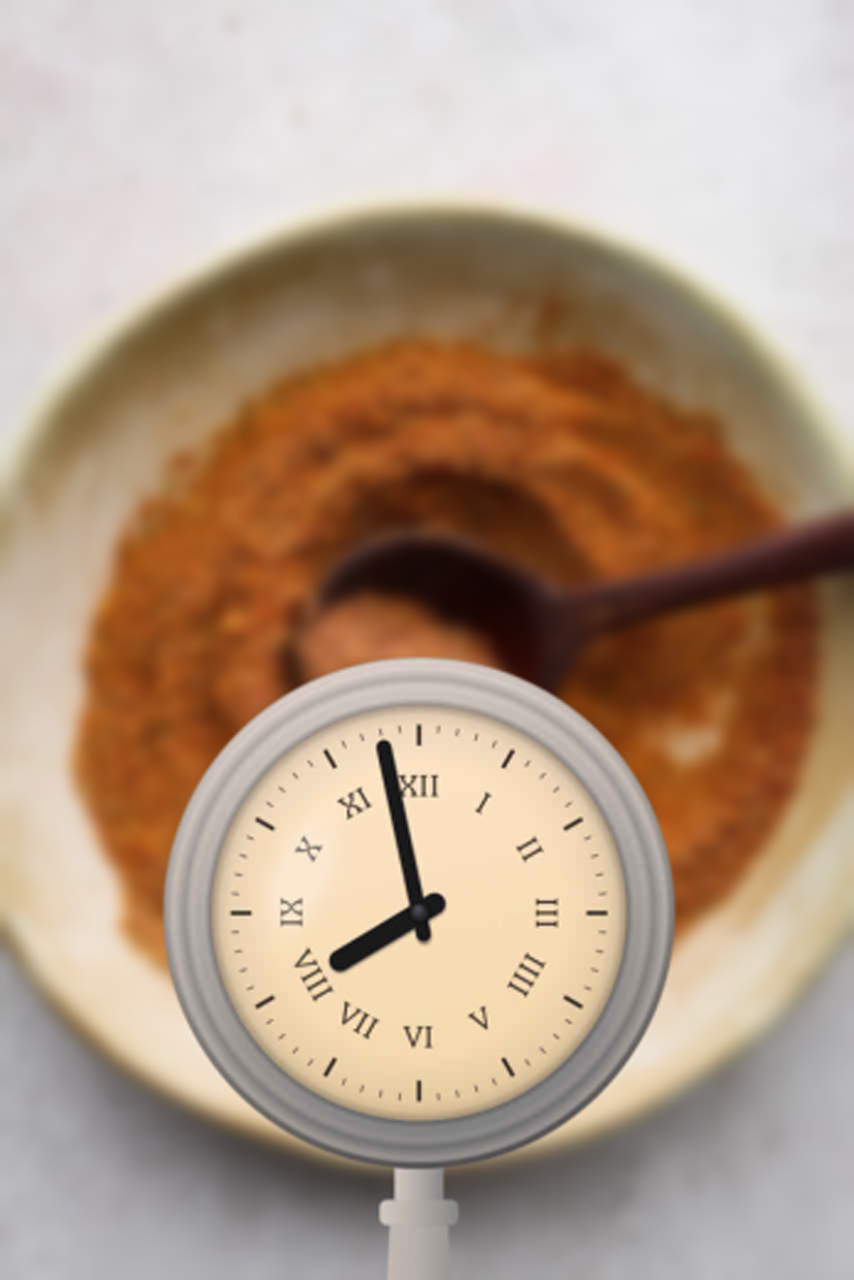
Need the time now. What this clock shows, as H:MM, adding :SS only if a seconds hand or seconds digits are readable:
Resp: 7:58
